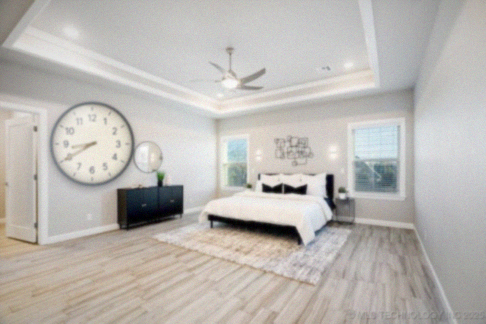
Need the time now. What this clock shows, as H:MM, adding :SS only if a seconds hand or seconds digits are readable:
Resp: 8:40
